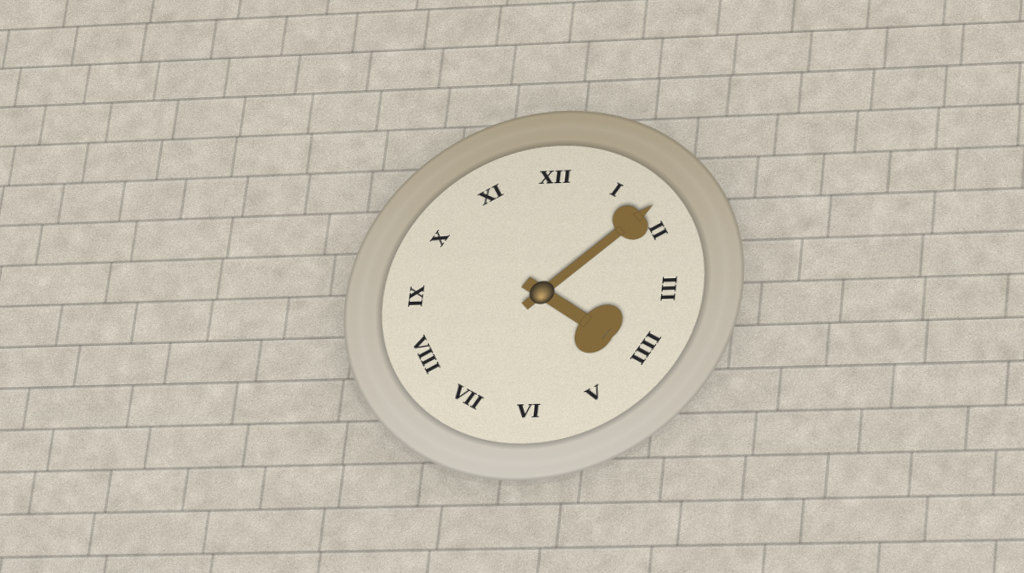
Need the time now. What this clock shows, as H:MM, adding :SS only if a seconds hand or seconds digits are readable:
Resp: 4:08
